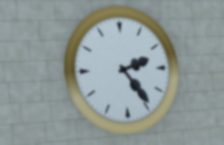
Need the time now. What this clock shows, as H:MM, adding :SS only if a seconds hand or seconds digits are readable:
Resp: 2:24
